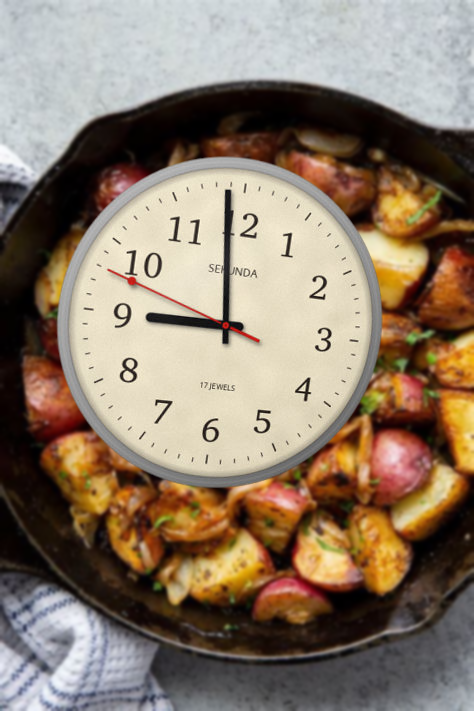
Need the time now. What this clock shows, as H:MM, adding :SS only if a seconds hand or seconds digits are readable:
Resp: 8:58:48
